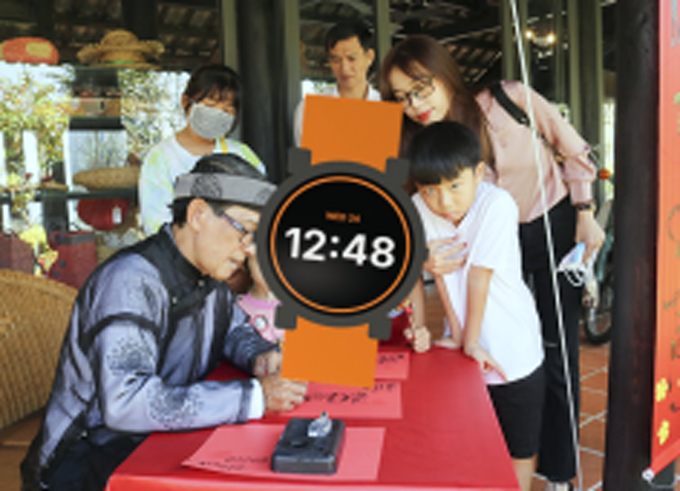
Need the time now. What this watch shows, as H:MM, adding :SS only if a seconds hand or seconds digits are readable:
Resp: 12:48
